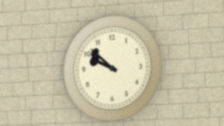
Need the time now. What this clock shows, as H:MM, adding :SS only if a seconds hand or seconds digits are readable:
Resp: 9:52
